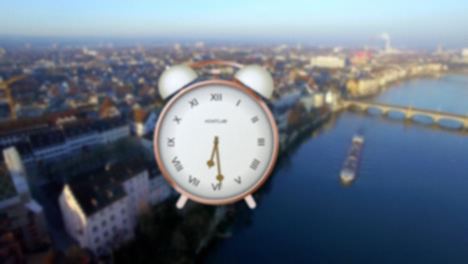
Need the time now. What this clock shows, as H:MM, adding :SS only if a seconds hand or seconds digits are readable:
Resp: 6:29
